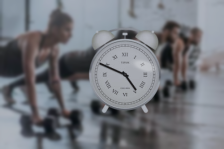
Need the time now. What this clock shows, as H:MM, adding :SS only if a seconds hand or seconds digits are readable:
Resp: 4:49
